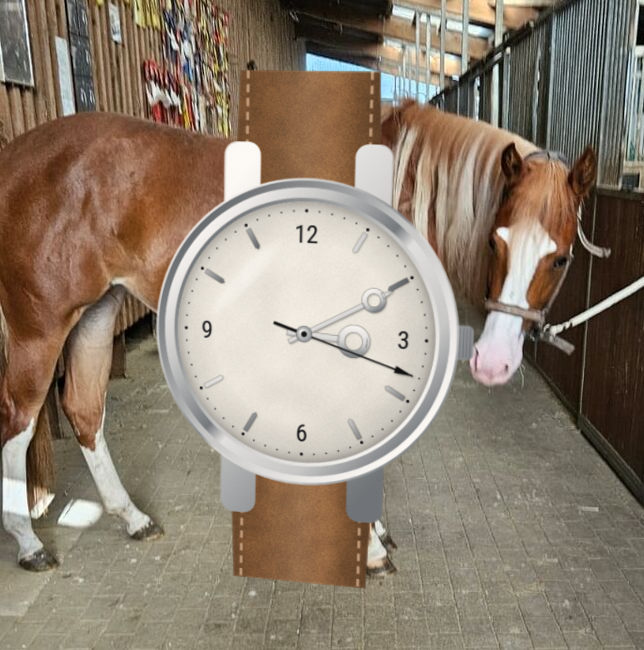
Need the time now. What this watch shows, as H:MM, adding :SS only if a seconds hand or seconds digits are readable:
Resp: 3:10:18
